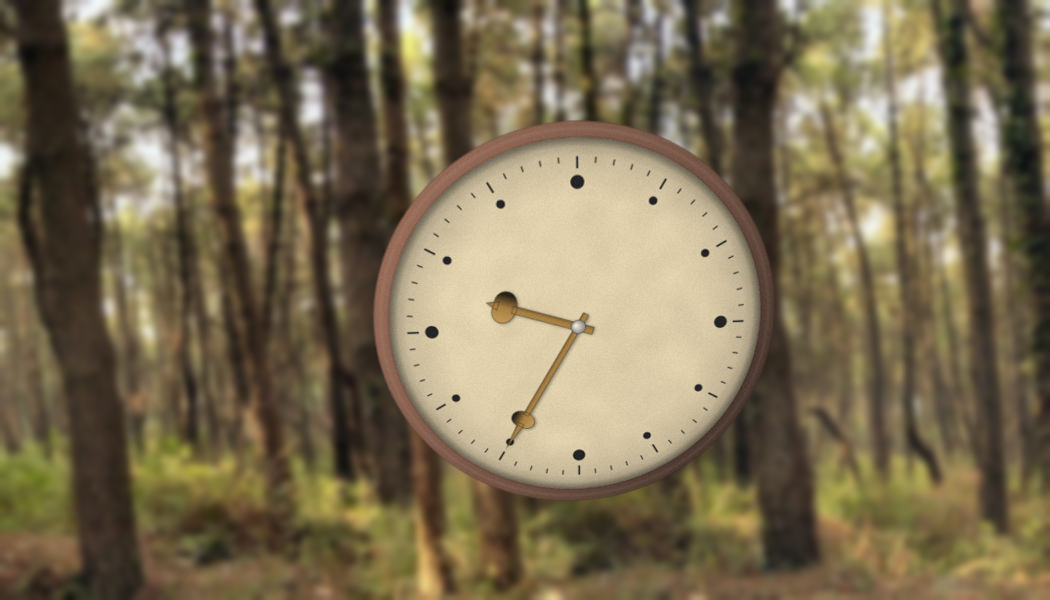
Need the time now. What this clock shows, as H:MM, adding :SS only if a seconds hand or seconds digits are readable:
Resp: 9:35
